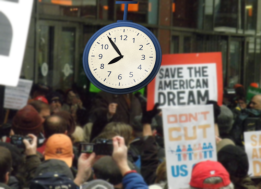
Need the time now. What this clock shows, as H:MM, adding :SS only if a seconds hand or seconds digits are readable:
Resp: 7:54
